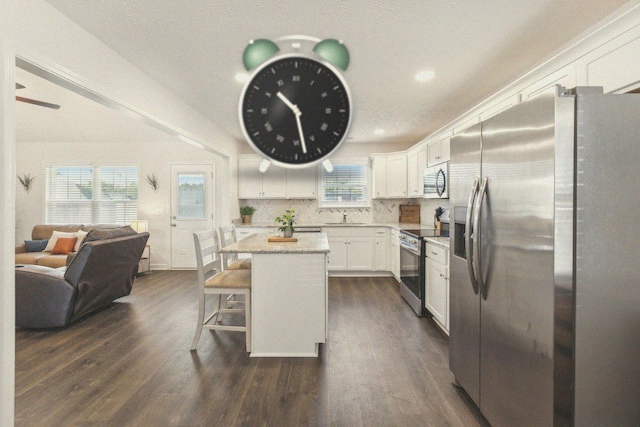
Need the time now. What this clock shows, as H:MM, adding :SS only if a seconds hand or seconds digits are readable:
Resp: 10:28
